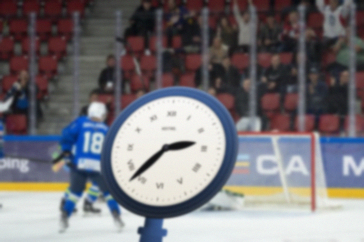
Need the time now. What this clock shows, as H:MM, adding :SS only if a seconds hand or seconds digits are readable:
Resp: 2:37
